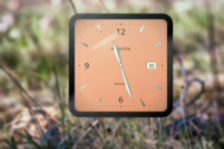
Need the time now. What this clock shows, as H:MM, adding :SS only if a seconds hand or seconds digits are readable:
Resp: 11:27
